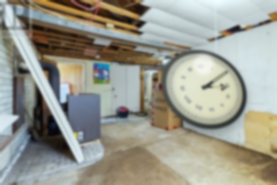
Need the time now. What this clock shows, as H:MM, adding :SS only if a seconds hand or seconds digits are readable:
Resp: 3:10
